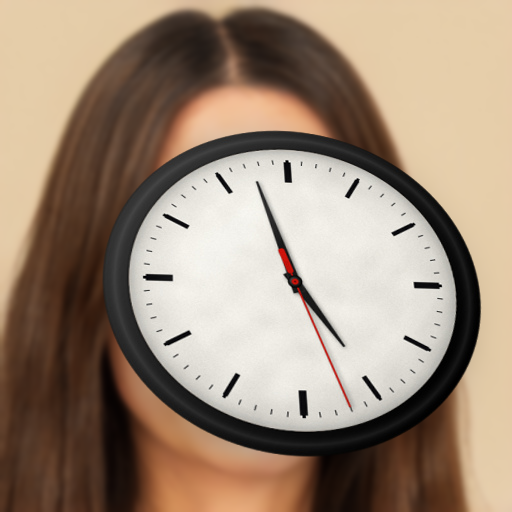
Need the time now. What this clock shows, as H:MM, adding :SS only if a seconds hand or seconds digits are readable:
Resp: 4:57:27
